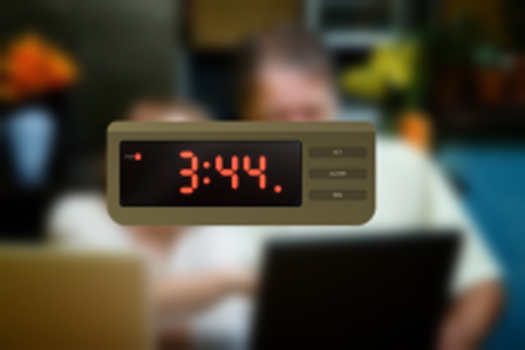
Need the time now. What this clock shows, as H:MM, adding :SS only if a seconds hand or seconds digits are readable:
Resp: 3:44
